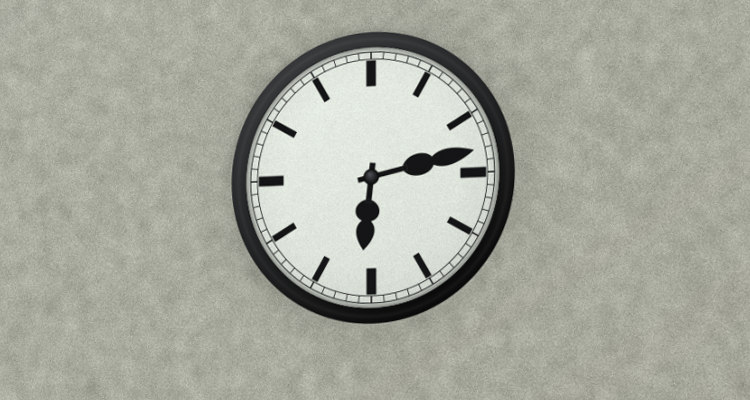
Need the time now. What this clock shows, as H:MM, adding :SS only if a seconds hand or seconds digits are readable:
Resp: 6:13
